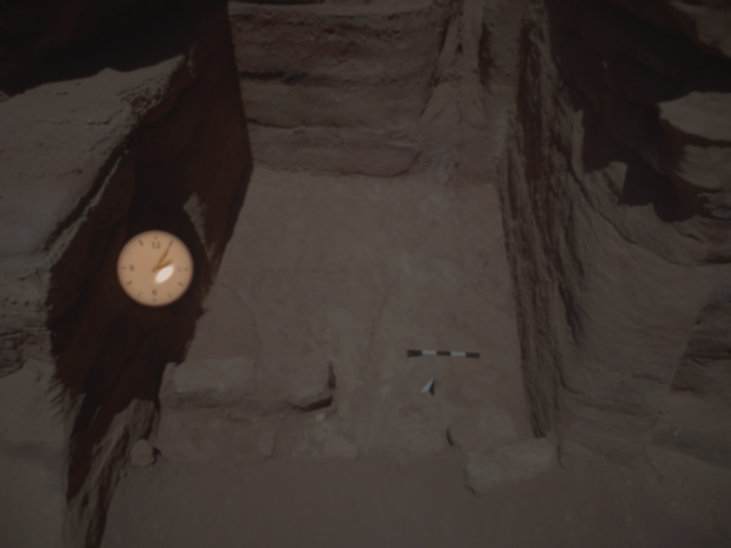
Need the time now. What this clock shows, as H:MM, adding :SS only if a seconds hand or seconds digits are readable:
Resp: 2:05
